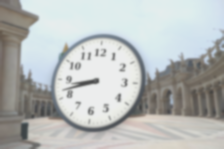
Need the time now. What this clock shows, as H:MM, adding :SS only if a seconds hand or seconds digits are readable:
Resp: 8:42
